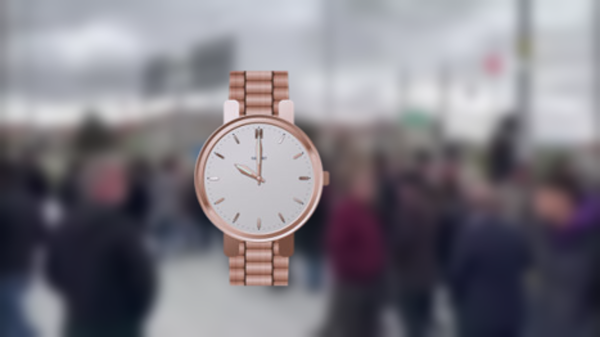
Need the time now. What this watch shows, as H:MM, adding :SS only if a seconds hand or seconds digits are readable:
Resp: 10:00
